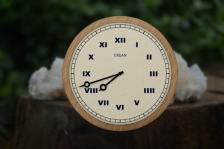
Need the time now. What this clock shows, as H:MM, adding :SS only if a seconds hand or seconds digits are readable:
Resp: 7:42
